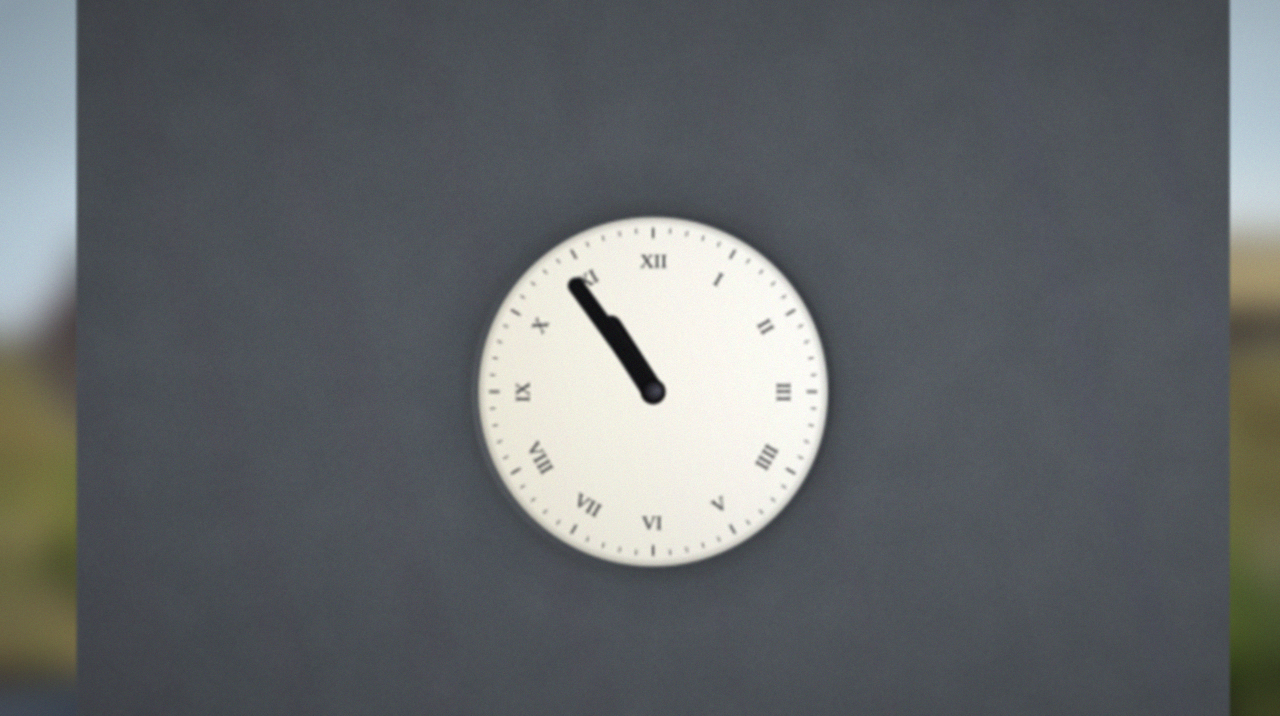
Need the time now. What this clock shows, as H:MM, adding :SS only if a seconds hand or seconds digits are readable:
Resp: 10:54
